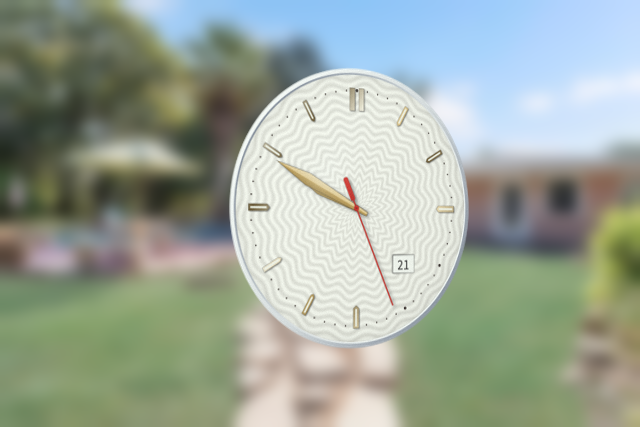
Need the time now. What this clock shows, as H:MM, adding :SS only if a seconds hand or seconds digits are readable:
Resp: 9:49:26
